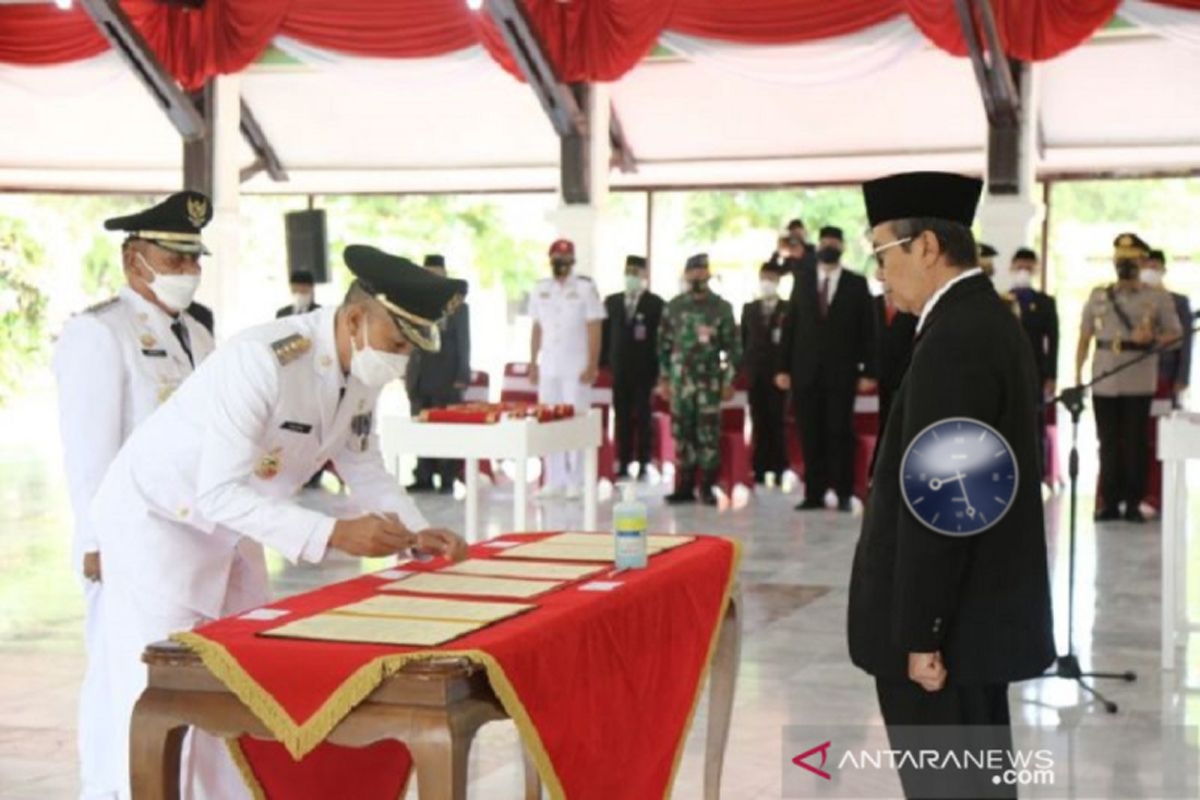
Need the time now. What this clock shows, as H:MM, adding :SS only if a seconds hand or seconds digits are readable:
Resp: 8:27
